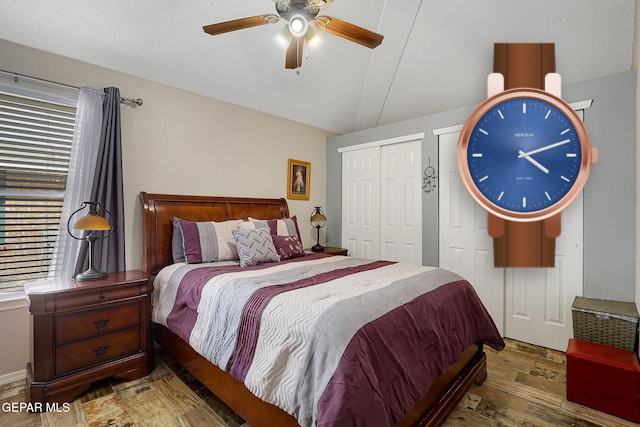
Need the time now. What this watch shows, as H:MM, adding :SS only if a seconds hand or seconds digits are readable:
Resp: 4:12
